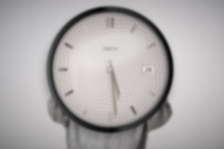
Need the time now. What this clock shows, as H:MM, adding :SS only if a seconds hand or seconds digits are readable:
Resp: 5:29
